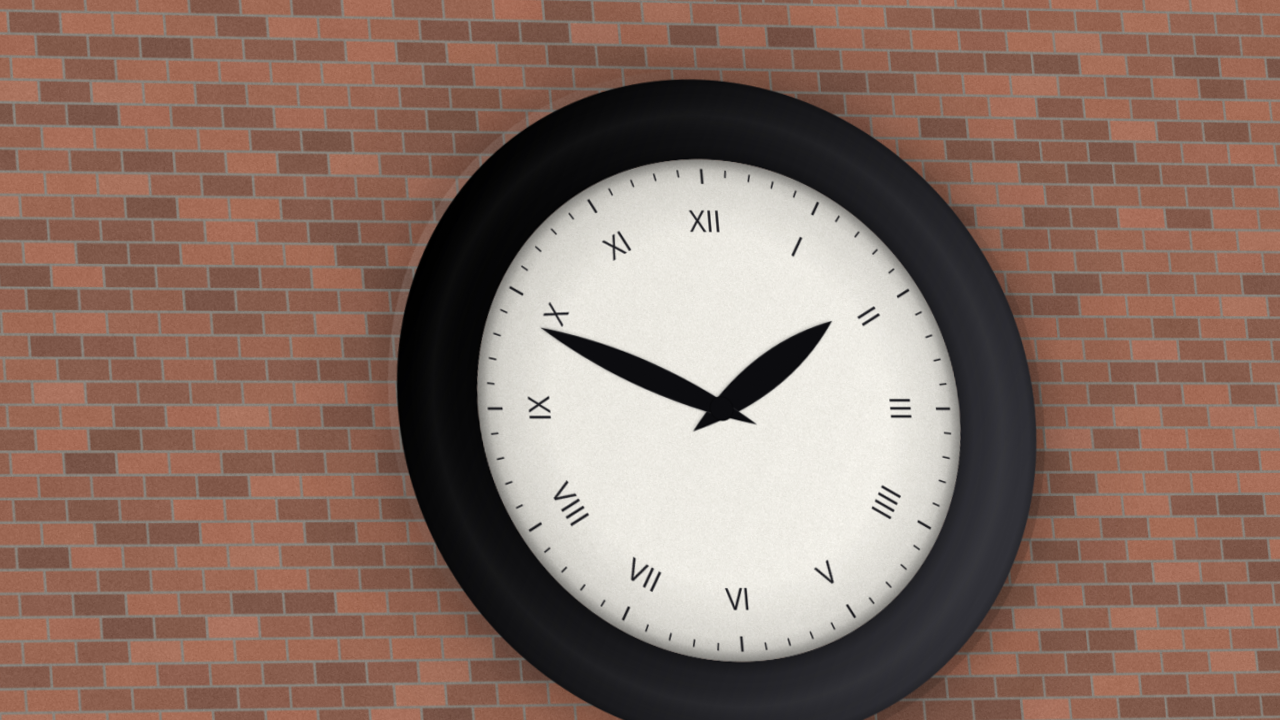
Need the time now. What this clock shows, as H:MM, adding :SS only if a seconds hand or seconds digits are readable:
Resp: 1:49
